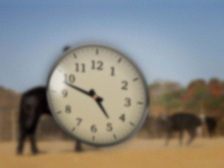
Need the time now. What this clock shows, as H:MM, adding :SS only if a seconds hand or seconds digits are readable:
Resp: 4:48
